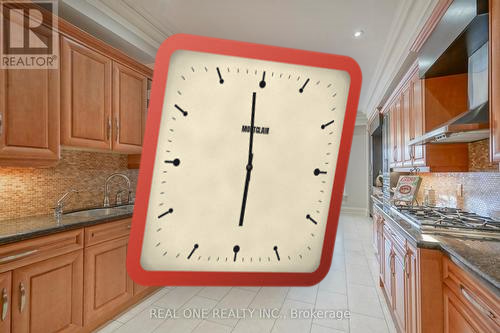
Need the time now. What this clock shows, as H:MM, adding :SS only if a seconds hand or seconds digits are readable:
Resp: 5:59
